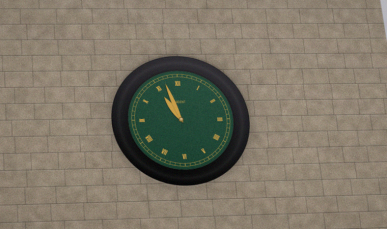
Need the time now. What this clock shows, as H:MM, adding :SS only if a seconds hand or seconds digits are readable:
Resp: 10:57
